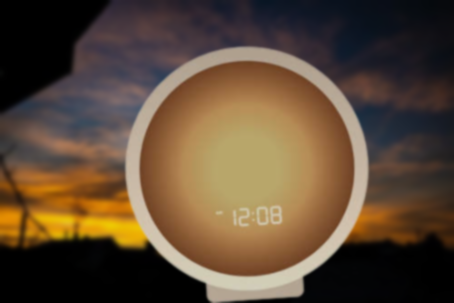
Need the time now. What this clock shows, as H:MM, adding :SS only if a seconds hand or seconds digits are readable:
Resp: 12:08
